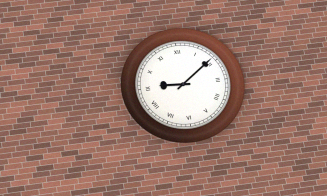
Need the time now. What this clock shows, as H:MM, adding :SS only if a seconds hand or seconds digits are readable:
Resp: 9:09
